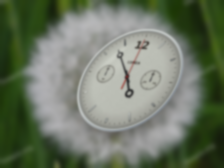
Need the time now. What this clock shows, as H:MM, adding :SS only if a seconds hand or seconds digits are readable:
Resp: 4:53
